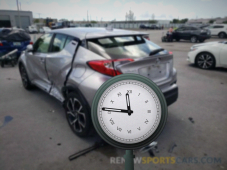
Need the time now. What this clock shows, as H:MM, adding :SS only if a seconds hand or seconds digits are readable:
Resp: 11:46
